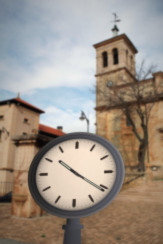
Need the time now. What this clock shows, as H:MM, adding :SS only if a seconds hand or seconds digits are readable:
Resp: 10:21
